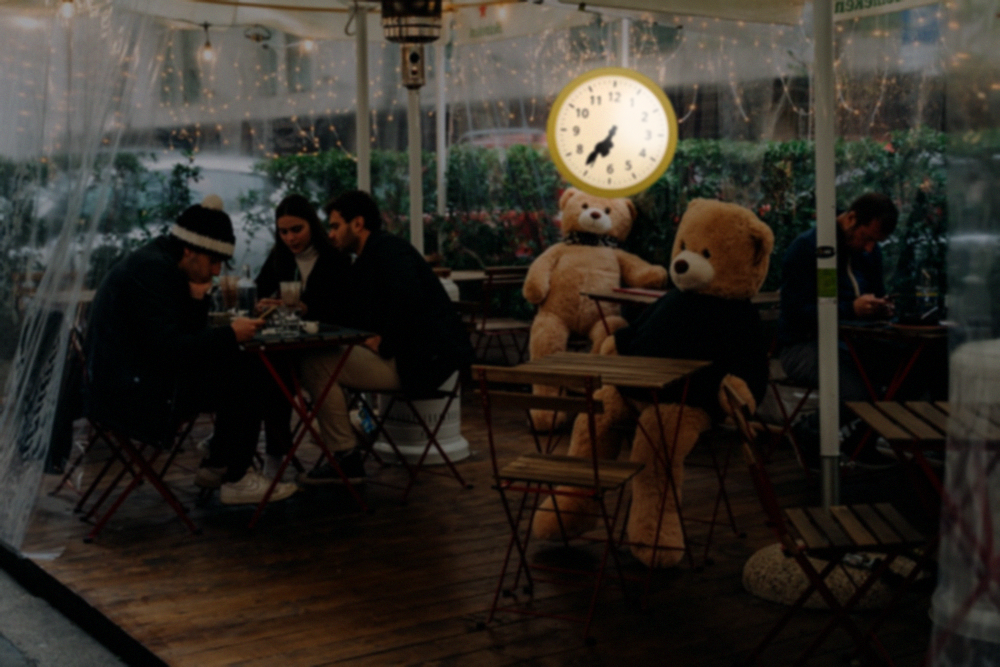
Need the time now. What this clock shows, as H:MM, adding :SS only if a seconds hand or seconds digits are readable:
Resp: 6:36
